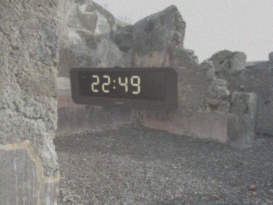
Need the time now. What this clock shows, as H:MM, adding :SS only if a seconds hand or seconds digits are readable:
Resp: 22:49
